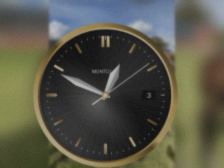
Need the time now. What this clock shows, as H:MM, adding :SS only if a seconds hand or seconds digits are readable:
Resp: 12:49:09
